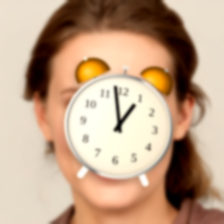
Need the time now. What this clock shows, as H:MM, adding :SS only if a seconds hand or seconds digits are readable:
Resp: 12:58
